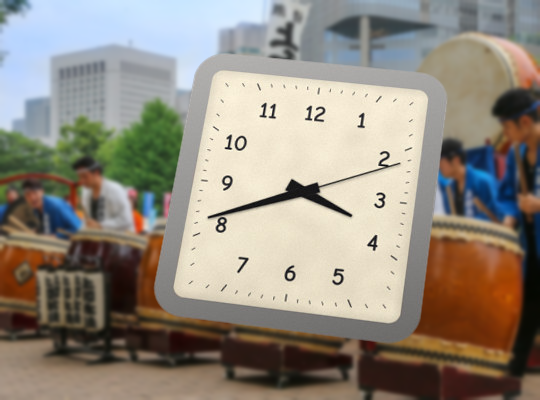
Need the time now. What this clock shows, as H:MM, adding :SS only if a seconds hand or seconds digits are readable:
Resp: 3:41:11
